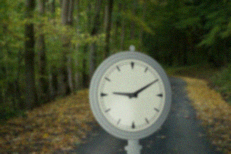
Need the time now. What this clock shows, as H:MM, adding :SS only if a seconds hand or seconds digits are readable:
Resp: 9:10
